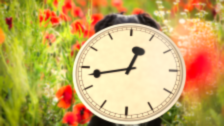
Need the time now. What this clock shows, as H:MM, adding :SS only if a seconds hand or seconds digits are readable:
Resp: 12:43
